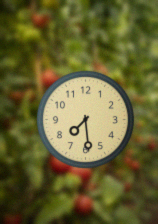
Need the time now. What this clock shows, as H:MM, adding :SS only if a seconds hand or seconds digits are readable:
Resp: 7:29
